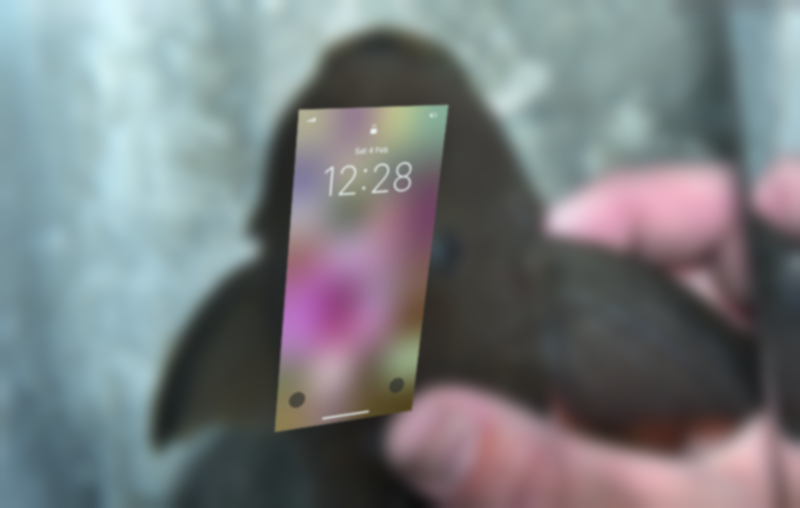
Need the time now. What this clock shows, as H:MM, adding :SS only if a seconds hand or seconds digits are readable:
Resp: 12:28
